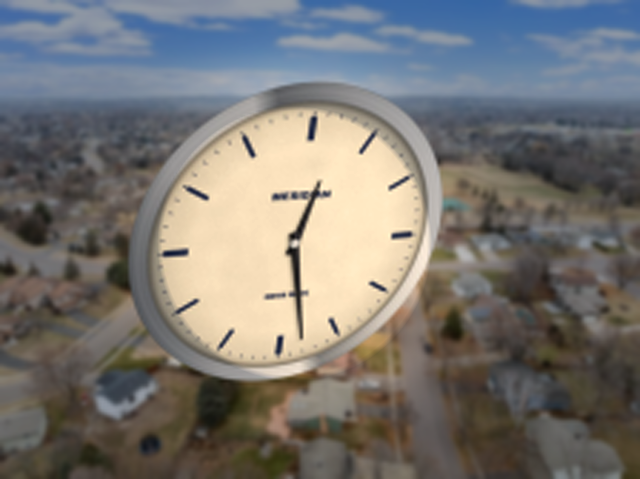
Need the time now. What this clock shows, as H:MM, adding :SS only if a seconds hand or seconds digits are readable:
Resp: 12:28
